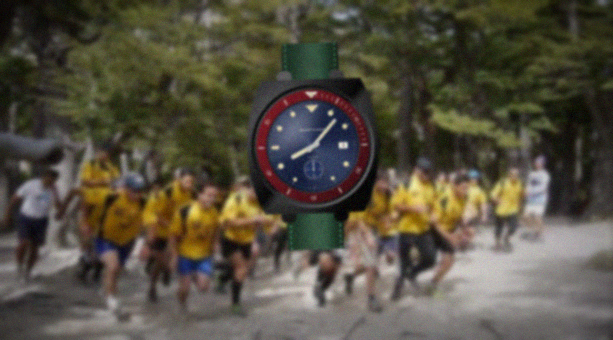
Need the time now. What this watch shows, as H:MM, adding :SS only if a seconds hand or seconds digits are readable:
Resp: 8:07
